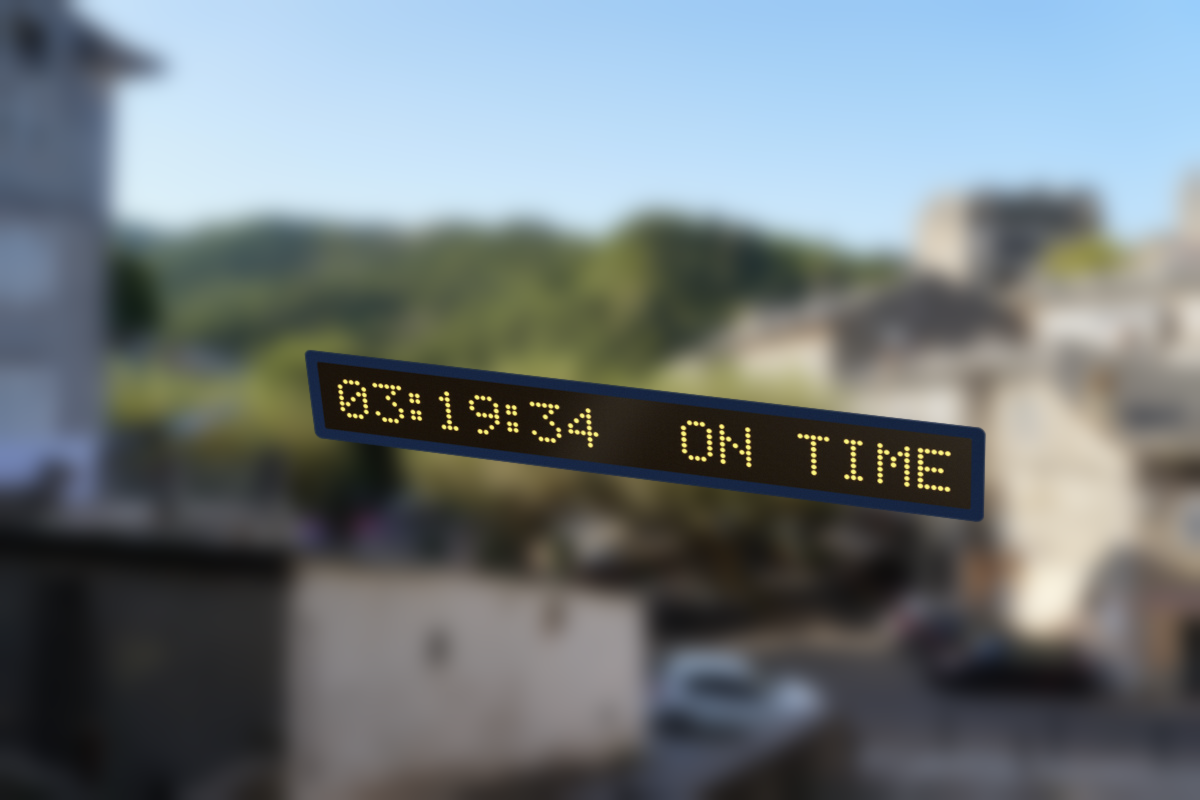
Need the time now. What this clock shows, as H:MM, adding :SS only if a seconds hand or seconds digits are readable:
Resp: 3:19:34
